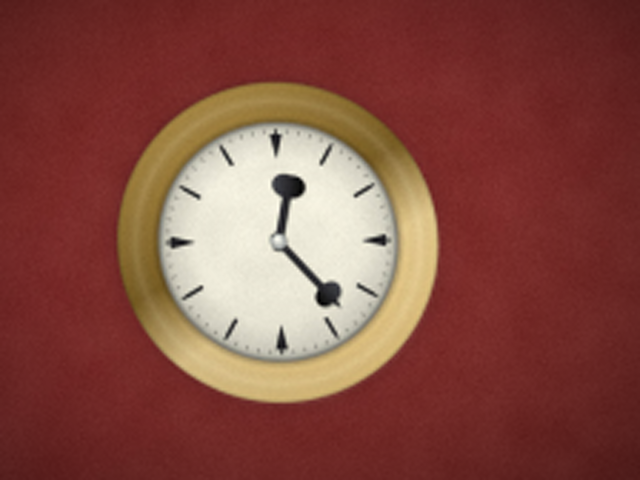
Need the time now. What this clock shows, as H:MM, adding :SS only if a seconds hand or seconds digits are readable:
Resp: 12:23
